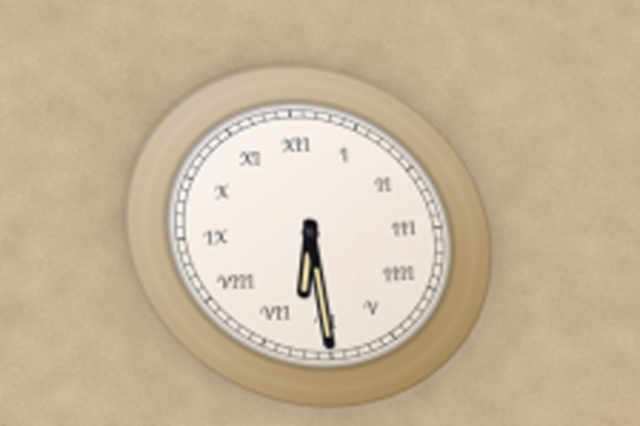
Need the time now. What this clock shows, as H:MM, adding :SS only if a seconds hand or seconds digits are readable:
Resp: 6:30
